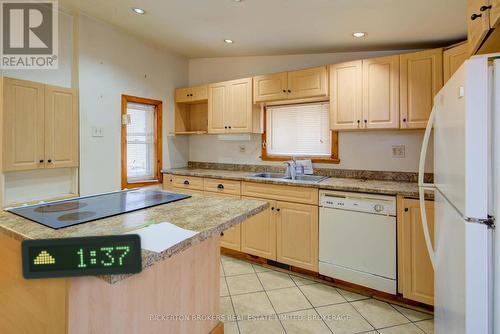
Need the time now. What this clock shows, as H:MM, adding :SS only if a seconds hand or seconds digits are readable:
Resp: 1:37
